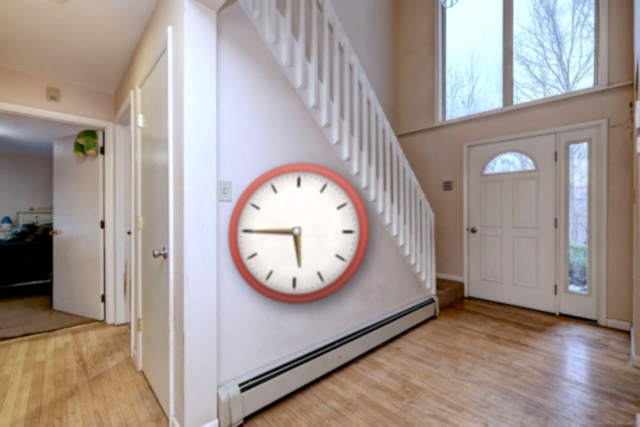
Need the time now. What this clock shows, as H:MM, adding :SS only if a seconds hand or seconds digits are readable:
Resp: 5:45
